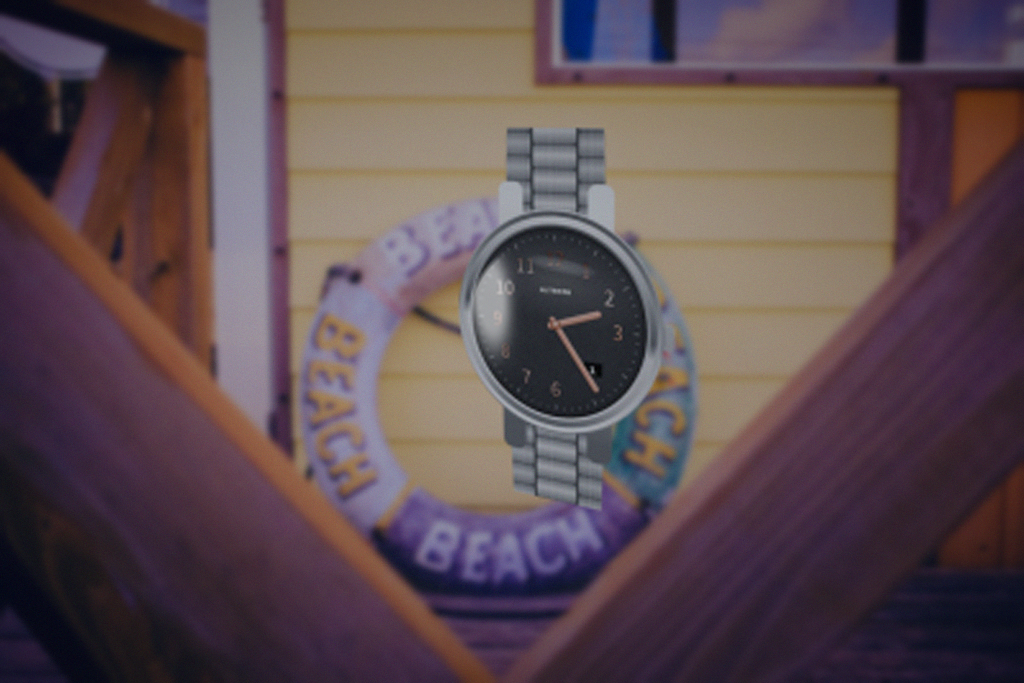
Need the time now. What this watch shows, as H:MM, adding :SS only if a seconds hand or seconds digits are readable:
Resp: 2:24
